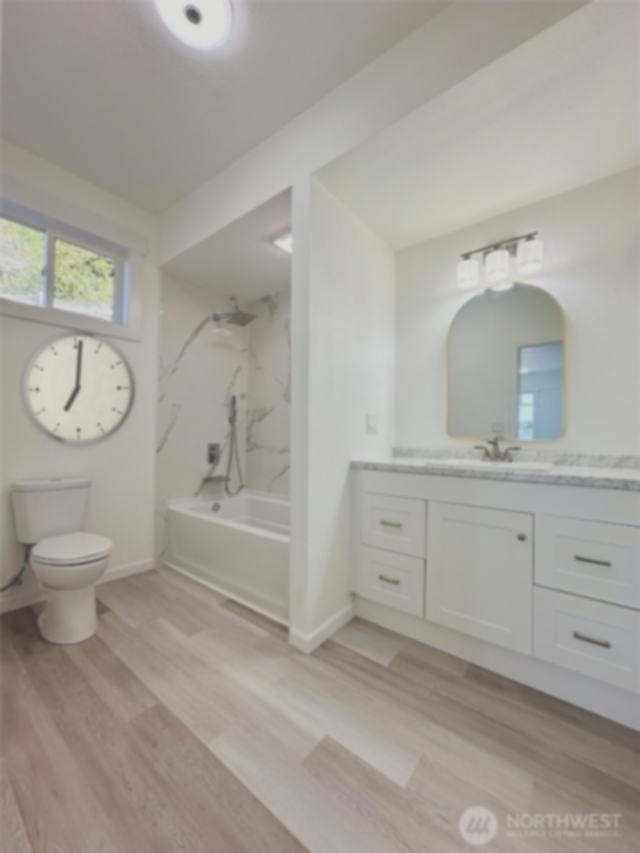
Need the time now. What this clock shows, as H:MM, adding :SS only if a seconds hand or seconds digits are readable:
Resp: 7:01
